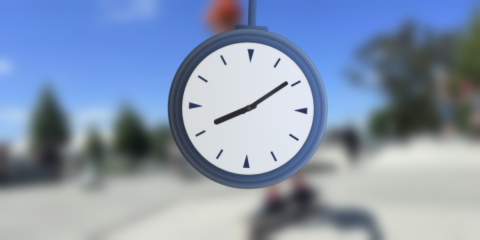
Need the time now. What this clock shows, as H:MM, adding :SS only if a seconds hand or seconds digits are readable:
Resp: 8:09
